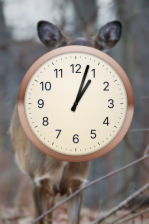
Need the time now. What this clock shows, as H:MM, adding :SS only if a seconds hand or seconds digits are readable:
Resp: 1:03
